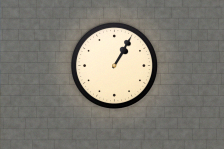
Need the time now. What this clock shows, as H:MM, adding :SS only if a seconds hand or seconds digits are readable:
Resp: 1:05
